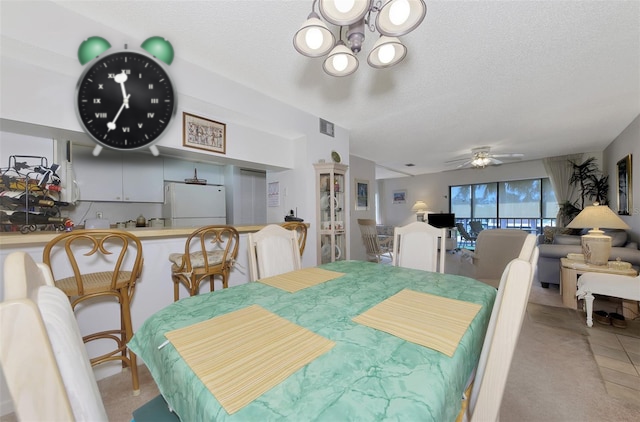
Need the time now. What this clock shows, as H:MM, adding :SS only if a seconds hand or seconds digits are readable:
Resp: 11:35
